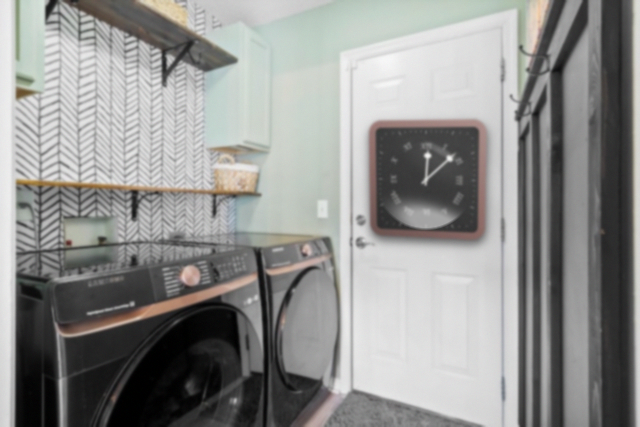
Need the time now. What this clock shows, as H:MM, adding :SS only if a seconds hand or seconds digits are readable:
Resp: 12:08
